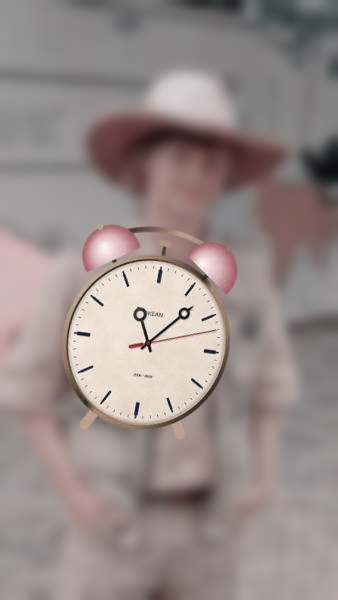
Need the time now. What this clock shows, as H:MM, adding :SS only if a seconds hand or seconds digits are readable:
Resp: 11:07:12
